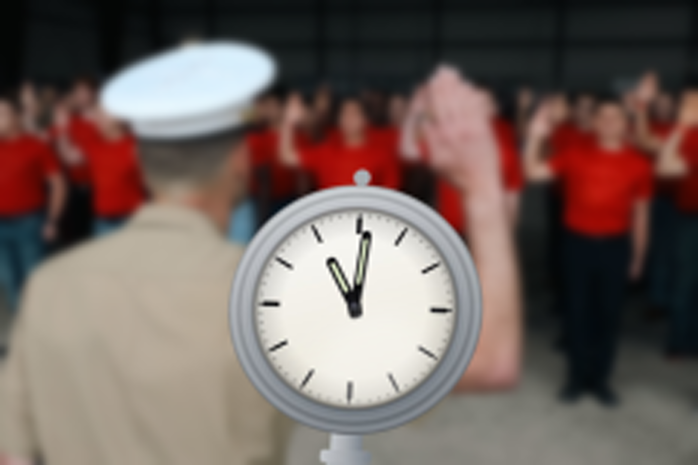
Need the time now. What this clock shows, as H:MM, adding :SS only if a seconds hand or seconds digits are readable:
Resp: 11:01
